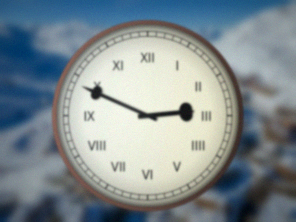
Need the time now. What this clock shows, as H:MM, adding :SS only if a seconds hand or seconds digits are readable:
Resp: 2:49
